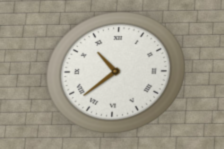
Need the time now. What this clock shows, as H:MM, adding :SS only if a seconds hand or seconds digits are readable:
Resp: 10:38
